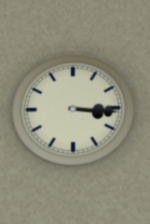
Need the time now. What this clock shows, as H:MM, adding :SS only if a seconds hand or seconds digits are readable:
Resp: 3:16
